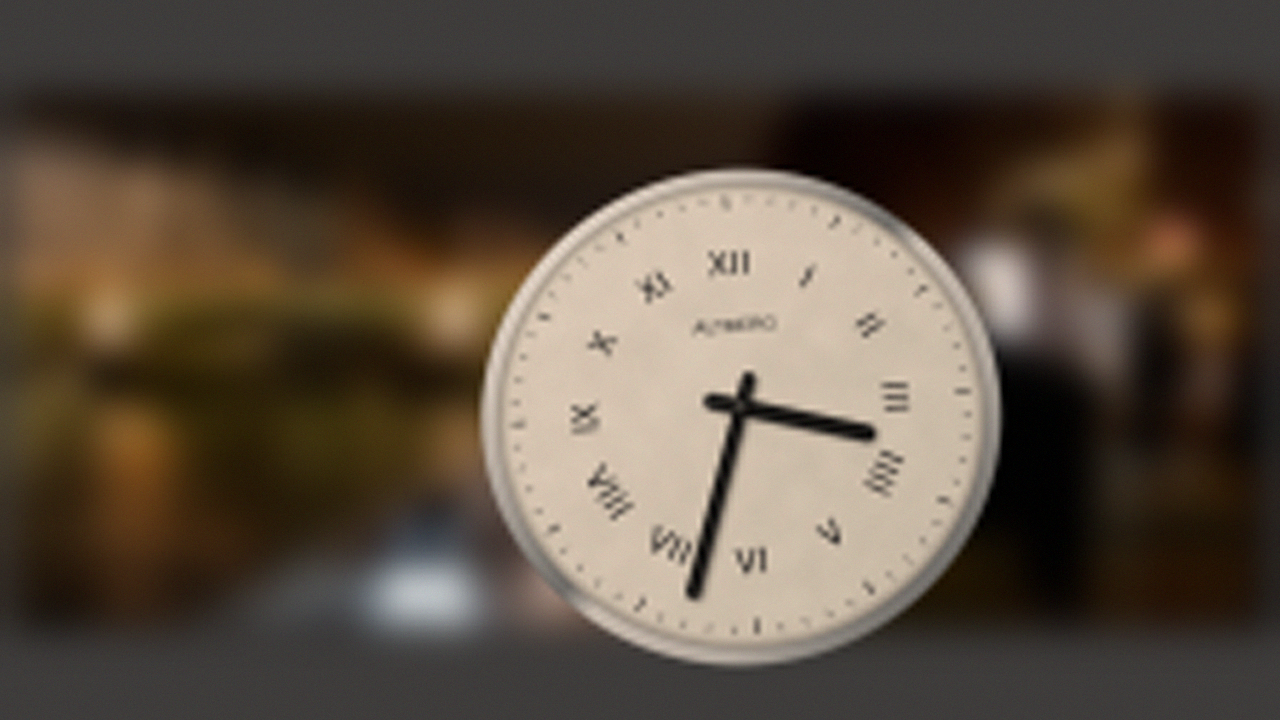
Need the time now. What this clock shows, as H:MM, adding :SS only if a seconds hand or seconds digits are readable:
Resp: 3:33
